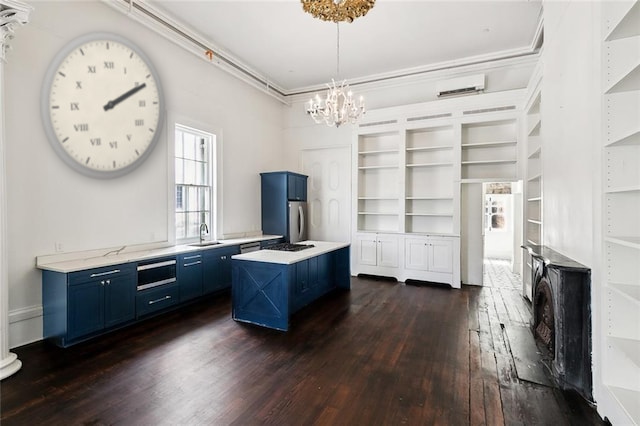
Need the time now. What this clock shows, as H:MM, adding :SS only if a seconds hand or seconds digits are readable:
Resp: 2:11
